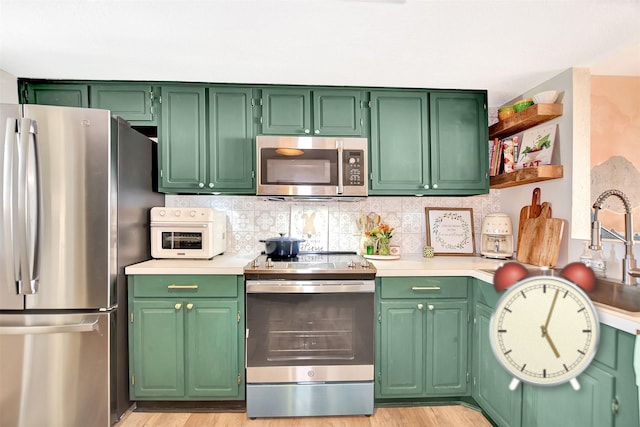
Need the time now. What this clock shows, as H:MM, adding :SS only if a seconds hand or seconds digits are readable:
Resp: 5:03
